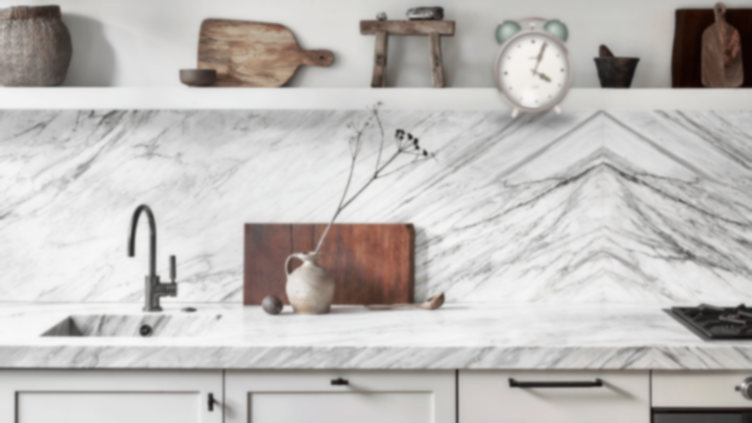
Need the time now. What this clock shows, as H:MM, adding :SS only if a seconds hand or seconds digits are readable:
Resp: 4:04
